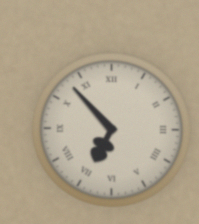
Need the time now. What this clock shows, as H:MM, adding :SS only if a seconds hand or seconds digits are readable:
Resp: 6:53
